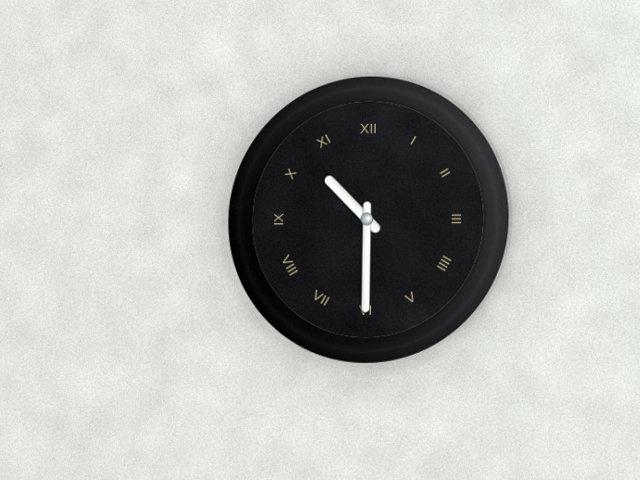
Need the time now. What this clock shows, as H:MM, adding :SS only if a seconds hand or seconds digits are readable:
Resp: 10:30
